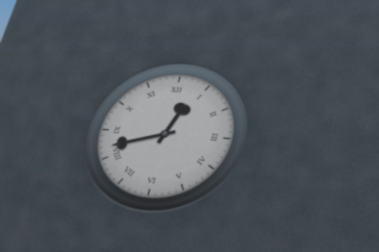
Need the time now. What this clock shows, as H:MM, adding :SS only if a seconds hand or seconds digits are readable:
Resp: 12:42
